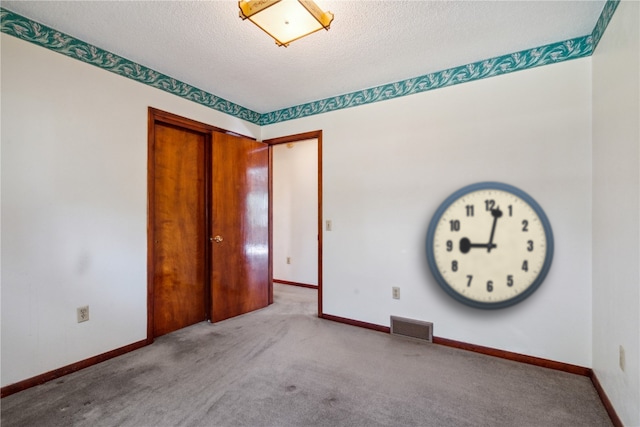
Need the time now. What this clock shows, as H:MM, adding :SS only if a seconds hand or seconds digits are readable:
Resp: 9:02
